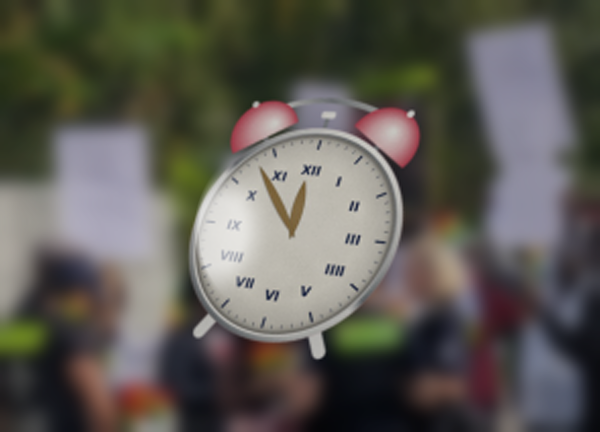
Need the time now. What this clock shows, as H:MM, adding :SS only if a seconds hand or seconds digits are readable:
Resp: 11:53
